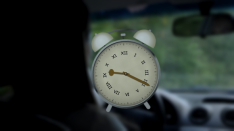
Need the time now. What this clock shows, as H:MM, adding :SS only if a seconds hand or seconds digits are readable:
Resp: 9:20
